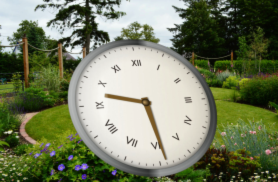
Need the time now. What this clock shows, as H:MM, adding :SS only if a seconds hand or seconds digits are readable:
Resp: 9:29
